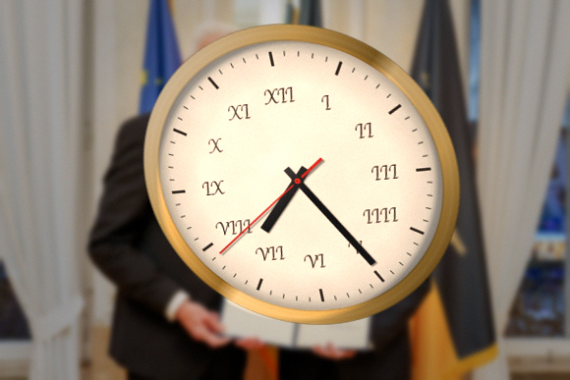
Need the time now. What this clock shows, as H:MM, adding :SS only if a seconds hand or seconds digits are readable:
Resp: 7:24:39
